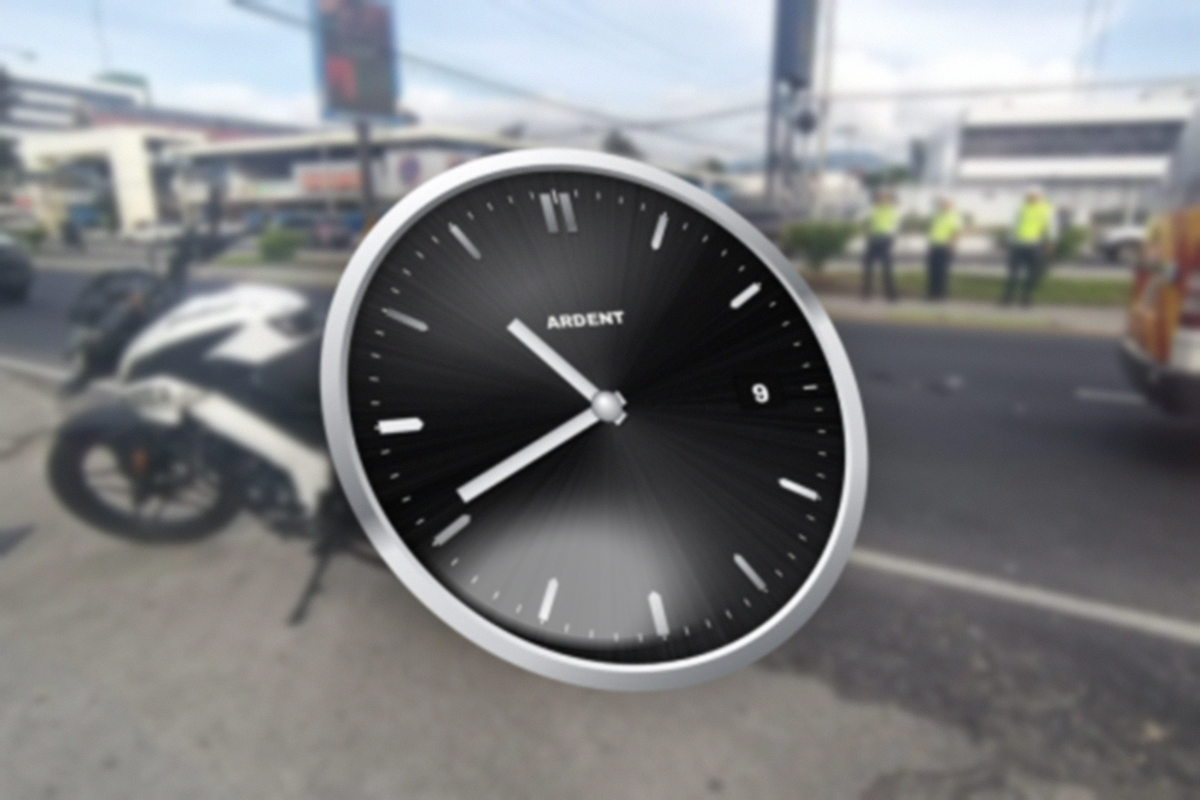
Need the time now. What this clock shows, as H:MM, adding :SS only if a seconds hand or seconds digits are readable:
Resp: 10:41
